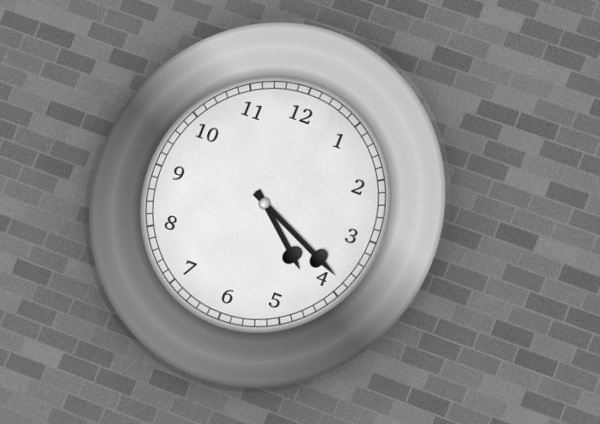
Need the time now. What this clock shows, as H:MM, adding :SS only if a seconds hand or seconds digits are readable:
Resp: 4:19
